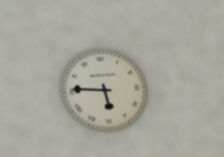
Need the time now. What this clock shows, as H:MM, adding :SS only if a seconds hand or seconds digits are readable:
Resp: 5:46
